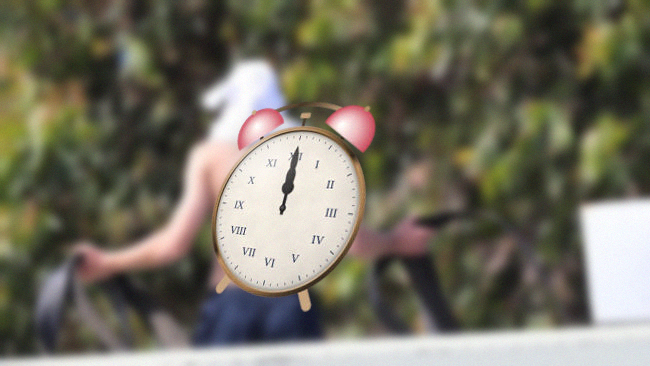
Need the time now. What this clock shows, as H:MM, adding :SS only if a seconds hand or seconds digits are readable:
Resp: 12:00
